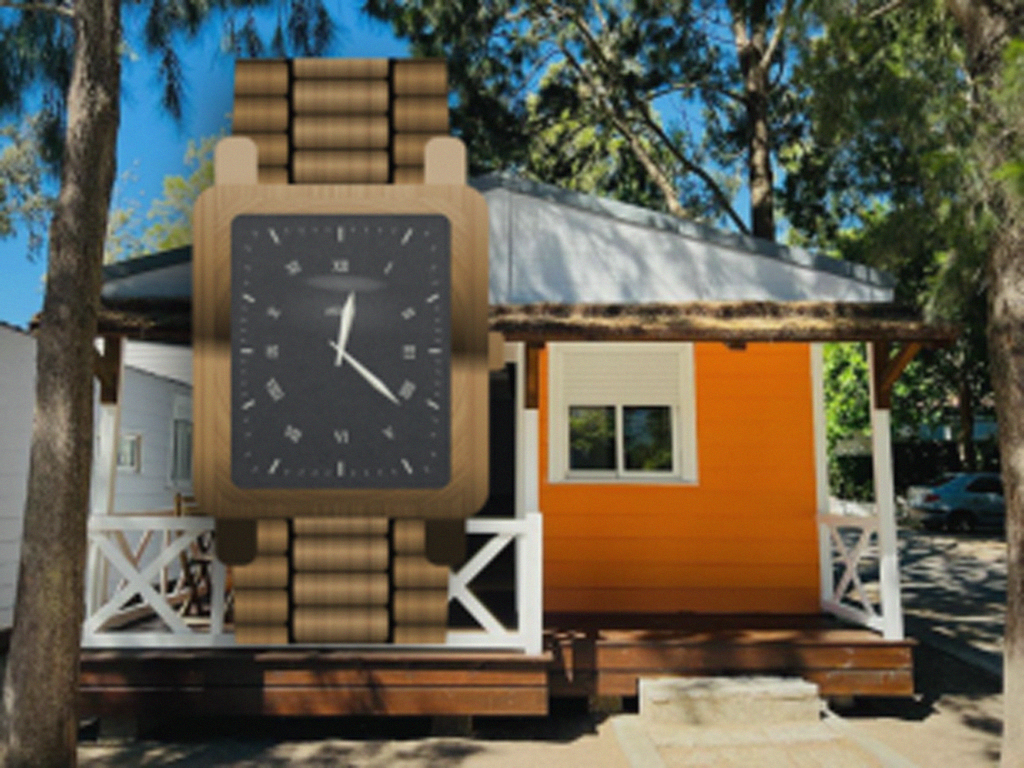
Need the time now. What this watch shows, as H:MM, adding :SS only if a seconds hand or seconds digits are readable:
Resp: 12:22
